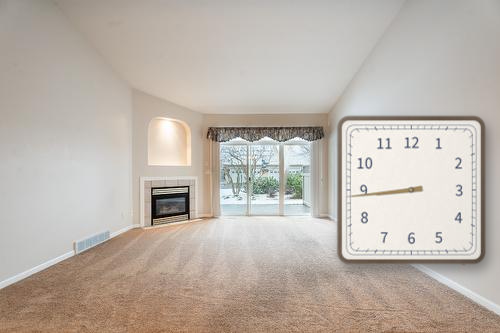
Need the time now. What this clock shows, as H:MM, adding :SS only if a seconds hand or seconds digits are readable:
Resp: 8:44
